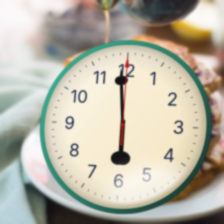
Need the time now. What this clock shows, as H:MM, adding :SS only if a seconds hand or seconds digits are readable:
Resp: 5:59:00
